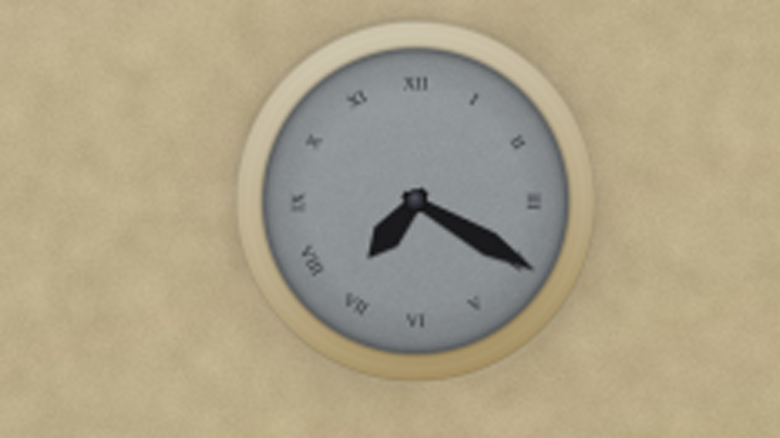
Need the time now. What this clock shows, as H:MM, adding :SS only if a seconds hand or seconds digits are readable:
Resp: 7:20
